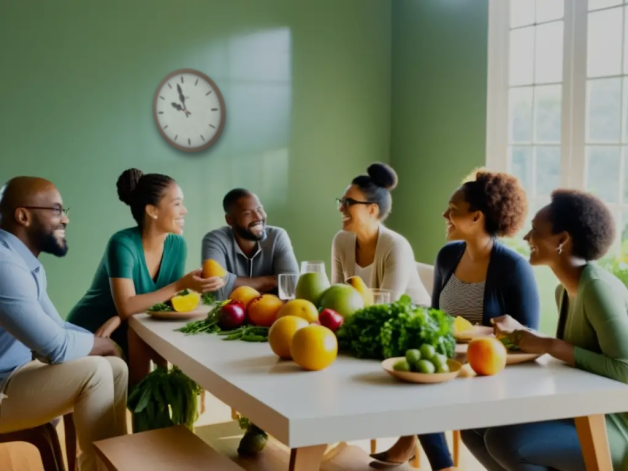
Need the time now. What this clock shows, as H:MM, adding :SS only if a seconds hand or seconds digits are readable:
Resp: 9:58
